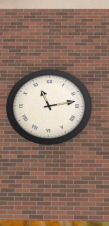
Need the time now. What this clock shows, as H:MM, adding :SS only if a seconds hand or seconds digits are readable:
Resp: 11:13
